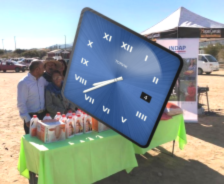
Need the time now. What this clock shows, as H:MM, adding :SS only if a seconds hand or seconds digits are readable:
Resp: 7:37
